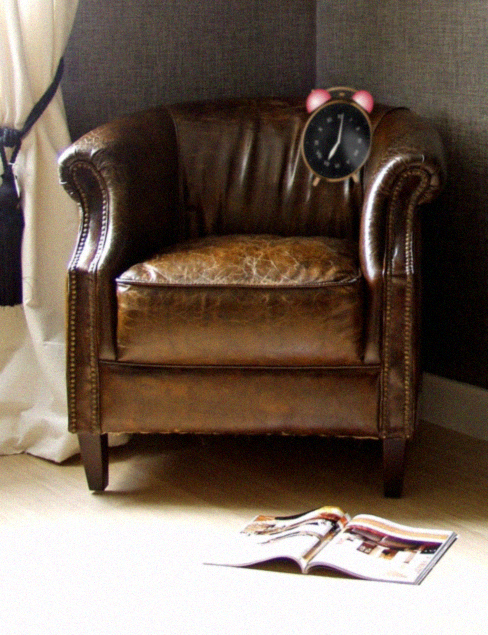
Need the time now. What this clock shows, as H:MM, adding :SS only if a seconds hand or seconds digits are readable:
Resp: 7:01
